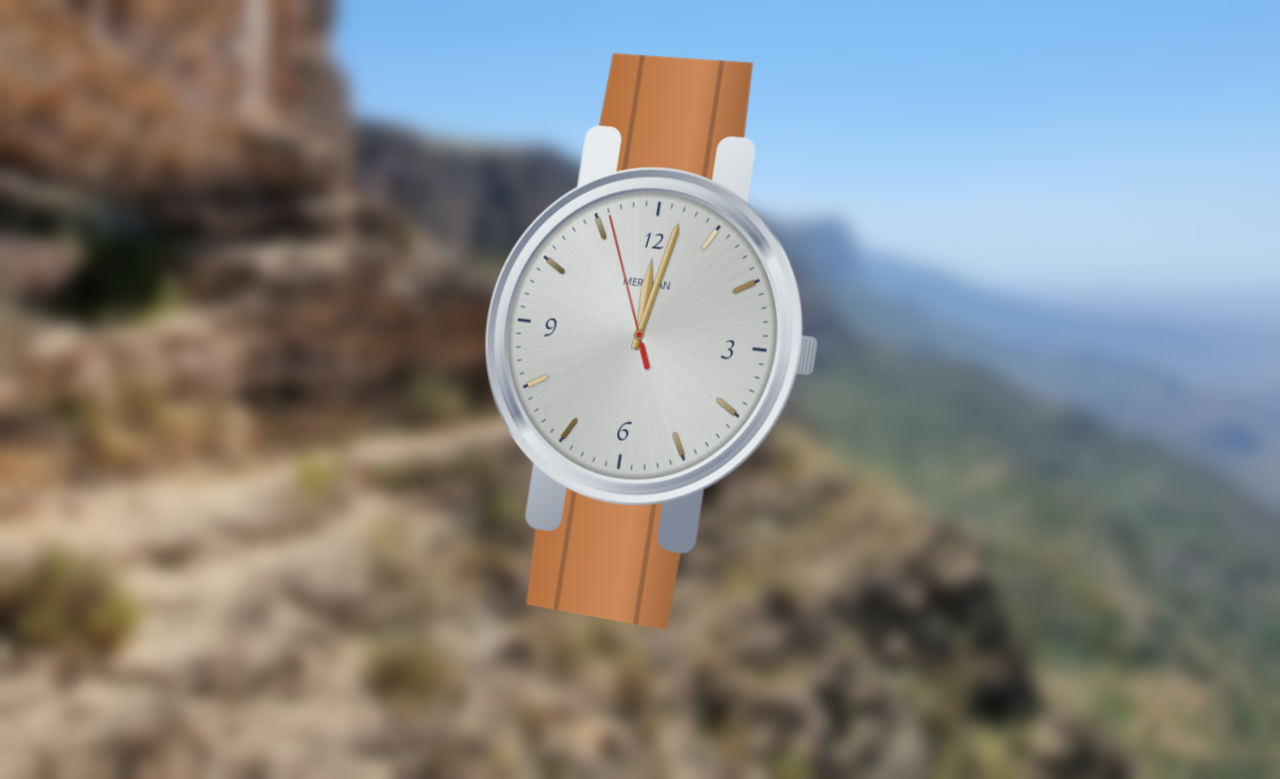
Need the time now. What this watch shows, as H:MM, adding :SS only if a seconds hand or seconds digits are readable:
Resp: 12:01:56
